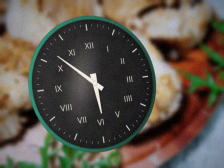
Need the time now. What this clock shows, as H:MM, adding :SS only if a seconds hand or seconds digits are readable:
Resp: 5:52
